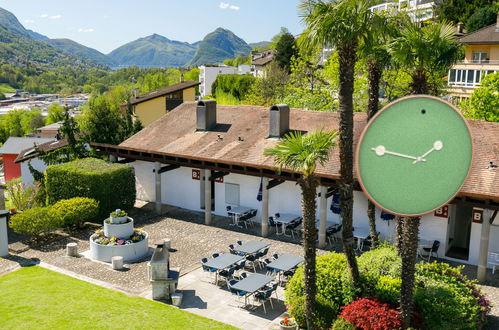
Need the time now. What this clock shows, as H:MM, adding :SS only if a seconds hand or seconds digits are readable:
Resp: 1:47
